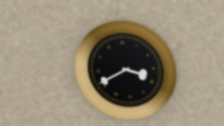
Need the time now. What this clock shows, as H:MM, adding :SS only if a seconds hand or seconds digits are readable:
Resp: 3:41
